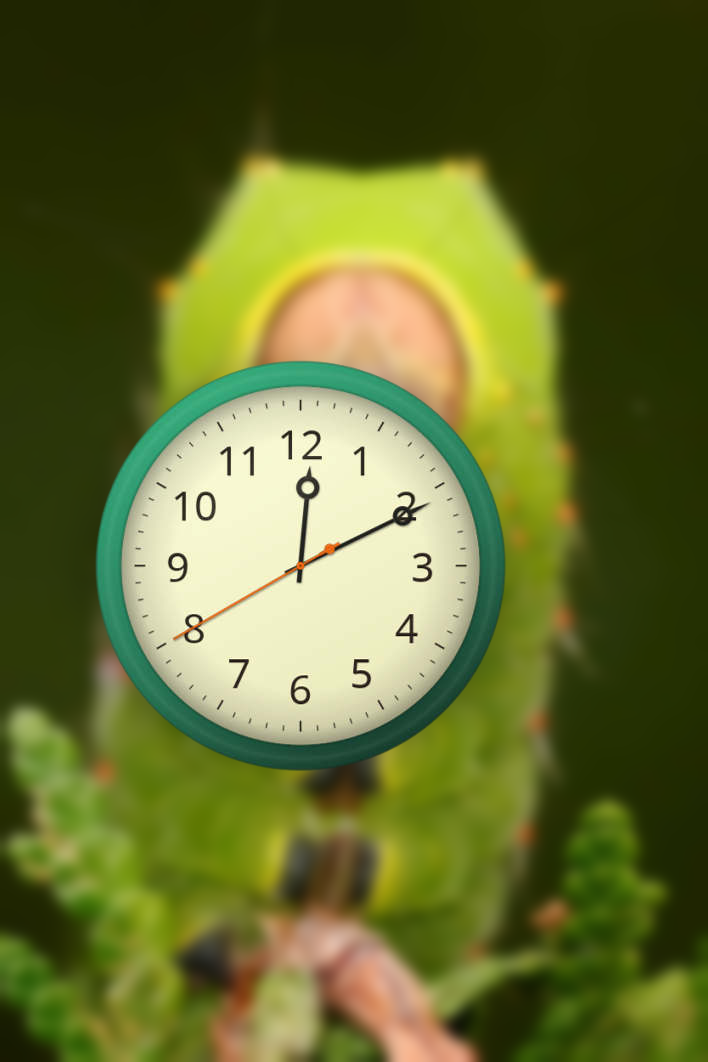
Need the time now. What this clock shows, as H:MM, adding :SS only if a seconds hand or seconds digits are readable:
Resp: 12:10:40
